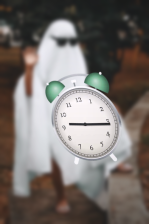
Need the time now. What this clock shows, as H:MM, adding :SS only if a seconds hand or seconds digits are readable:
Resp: 9:16
